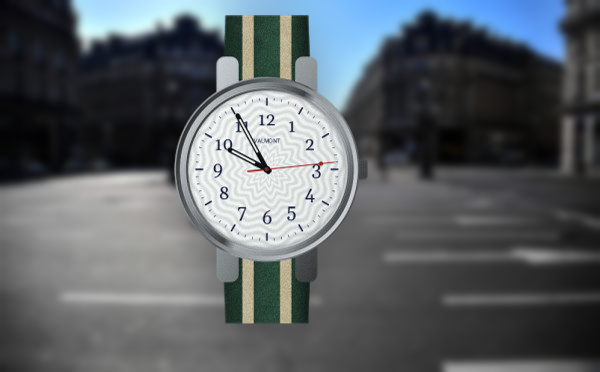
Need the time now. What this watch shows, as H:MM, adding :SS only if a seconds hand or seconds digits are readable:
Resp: 9:55:14
